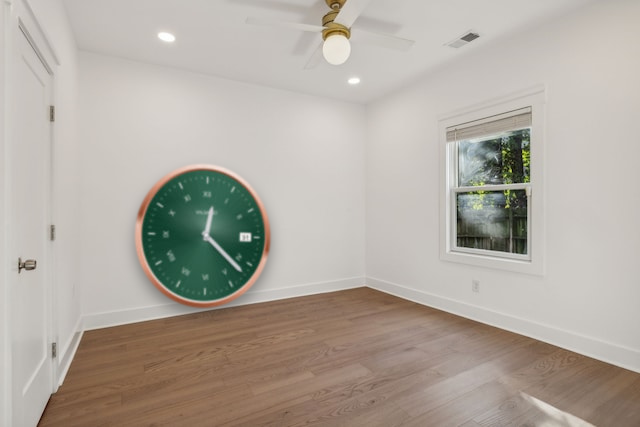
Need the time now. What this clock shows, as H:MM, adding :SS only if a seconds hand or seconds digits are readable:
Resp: 12:22
